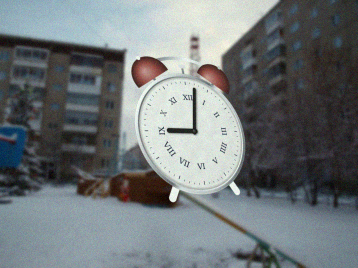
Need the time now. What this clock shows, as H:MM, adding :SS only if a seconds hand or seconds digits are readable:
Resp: 9:02
